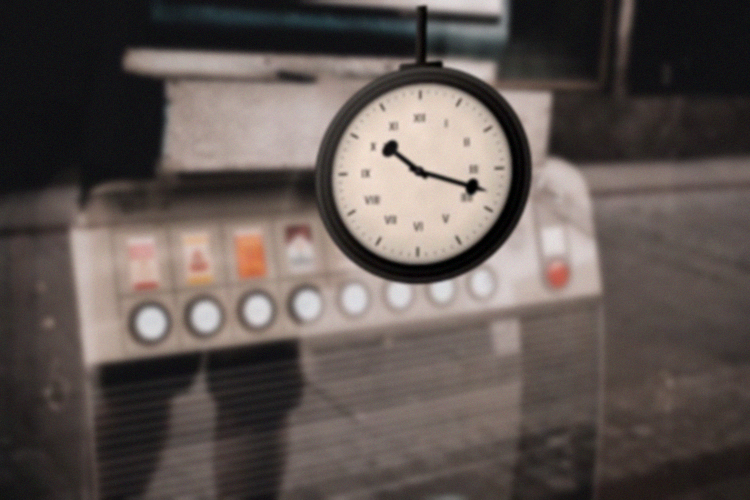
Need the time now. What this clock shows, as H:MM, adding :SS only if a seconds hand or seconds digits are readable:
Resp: 10:18
